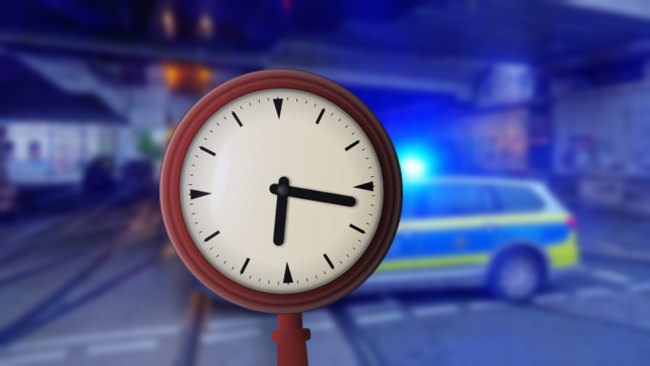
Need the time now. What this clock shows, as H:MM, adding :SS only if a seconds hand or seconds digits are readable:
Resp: 6:17
